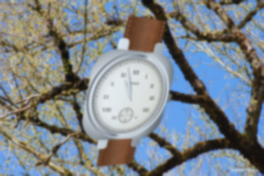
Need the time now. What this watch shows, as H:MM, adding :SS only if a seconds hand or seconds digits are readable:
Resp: 10:57
